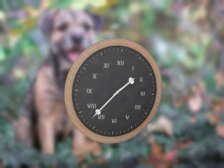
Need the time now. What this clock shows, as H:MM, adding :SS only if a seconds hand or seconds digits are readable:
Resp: 1:37
